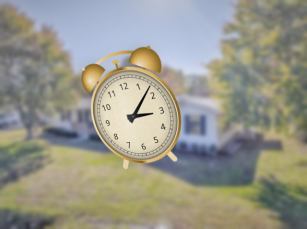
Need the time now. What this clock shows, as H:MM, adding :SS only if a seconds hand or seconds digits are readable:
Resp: 3:08
